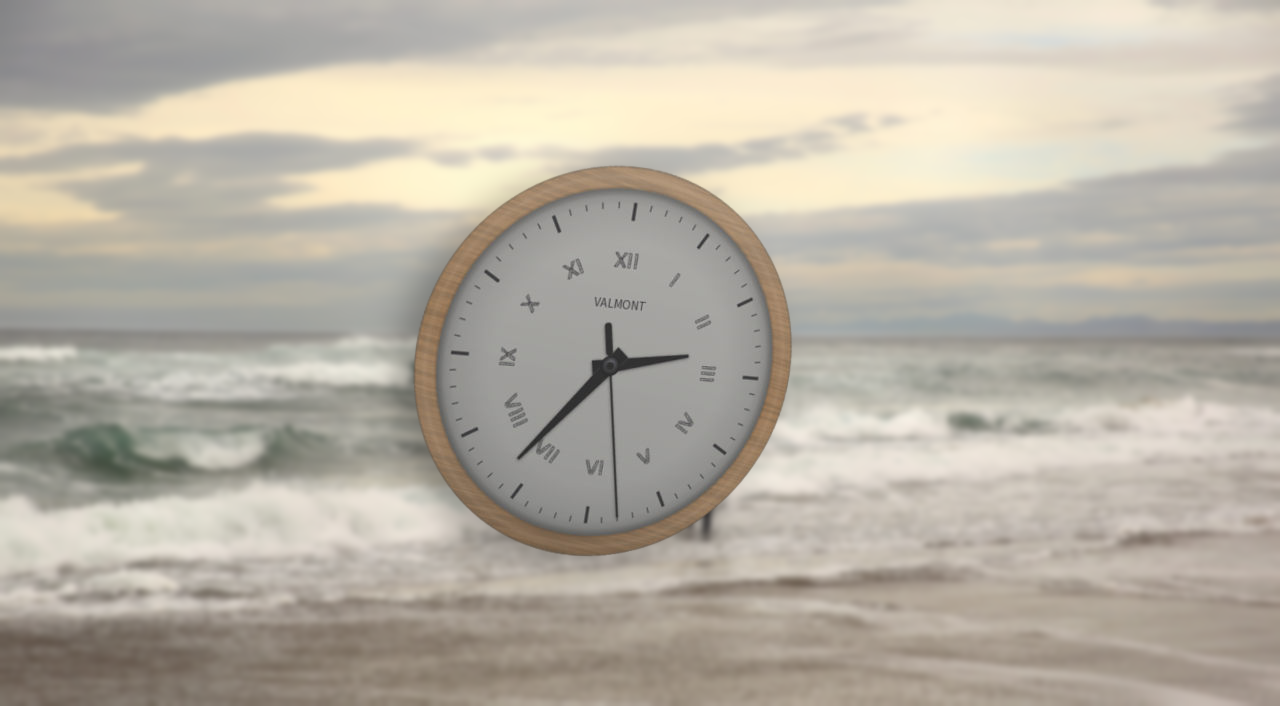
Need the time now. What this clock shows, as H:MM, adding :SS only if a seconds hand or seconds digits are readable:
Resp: 2:36:28
